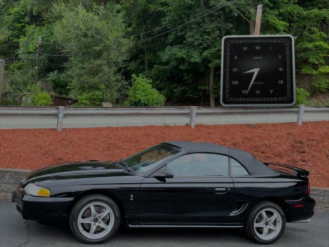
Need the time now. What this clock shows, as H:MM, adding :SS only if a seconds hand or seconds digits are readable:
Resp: 8:34
